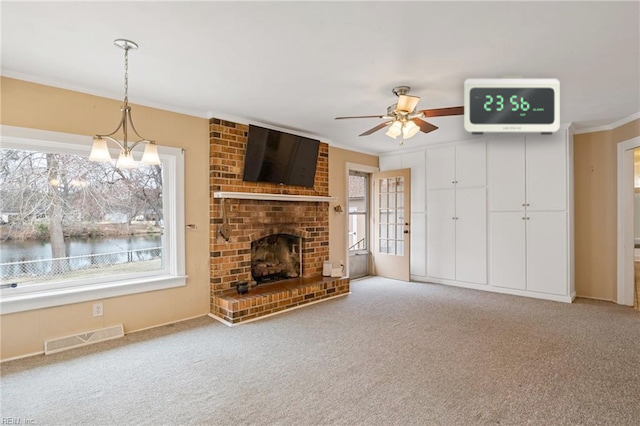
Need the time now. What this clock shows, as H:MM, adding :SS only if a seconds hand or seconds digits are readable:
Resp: 23:56
